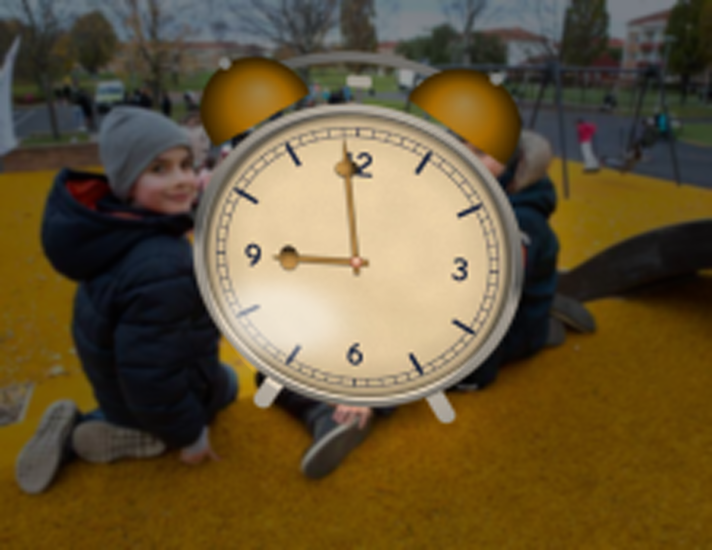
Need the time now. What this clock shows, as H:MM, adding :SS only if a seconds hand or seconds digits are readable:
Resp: 8:59
